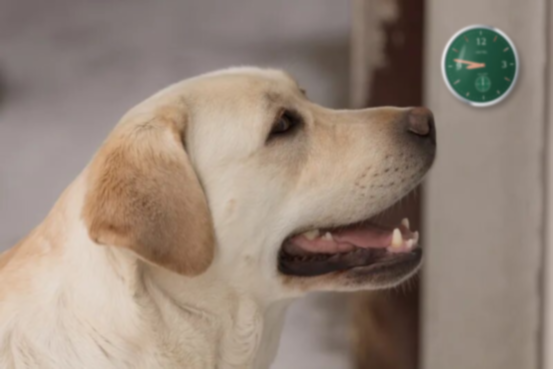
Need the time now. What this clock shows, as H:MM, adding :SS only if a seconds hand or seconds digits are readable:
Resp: 8:47
